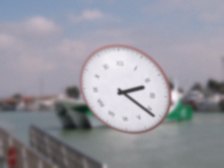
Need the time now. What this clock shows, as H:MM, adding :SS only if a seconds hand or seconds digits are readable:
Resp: 2:21
